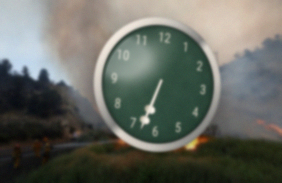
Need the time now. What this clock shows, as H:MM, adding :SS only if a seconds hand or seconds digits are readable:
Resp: 6:33
